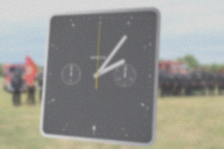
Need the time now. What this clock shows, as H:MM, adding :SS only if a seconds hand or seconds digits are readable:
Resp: 2:06
